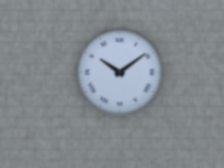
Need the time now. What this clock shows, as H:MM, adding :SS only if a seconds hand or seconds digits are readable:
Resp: 10:09
